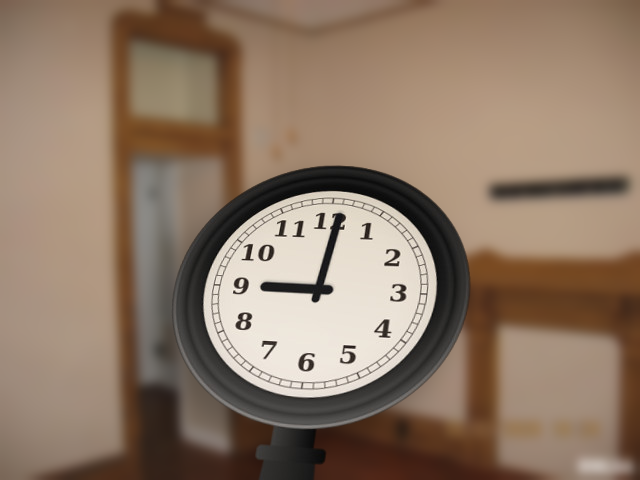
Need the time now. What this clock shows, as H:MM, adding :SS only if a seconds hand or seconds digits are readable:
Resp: 9:01
